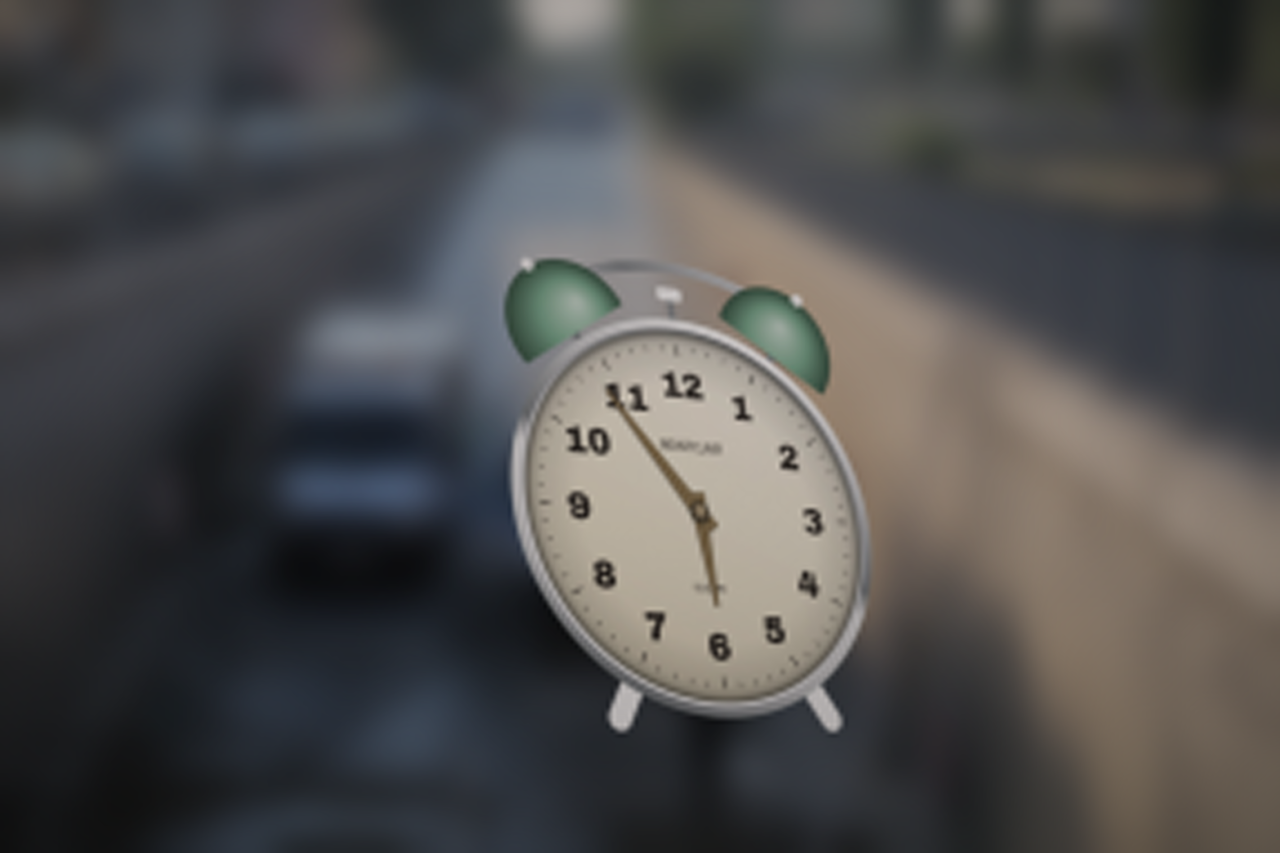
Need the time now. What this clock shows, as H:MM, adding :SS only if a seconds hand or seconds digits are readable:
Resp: 5:54
